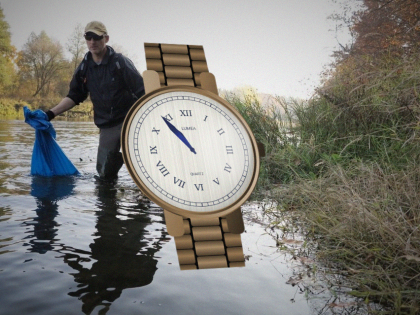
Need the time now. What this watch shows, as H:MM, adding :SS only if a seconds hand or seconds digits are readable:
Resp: 10:54
